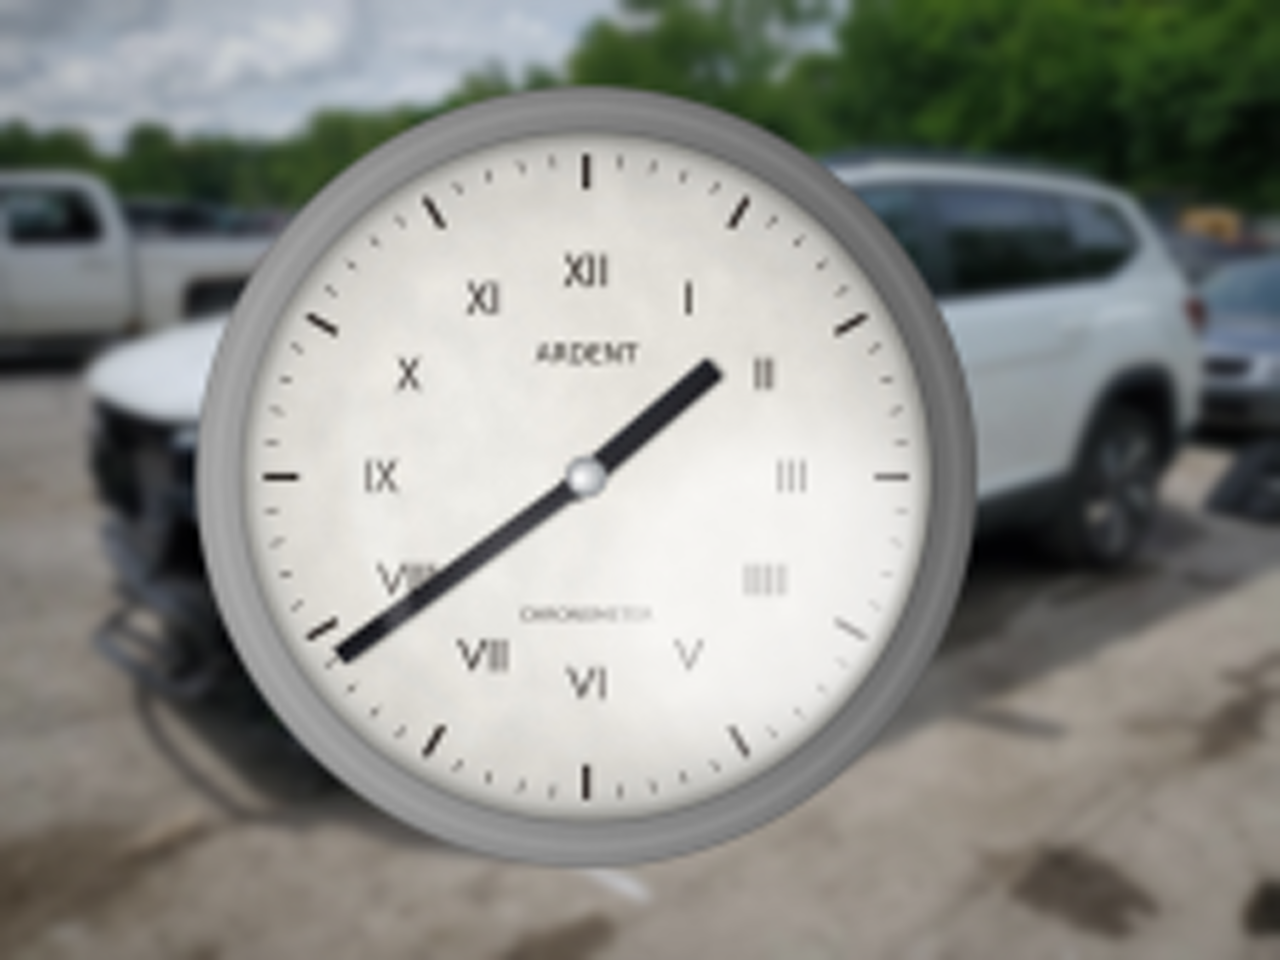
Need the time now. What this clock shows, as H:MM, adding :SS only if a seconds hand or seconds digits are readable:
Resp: 1:39
